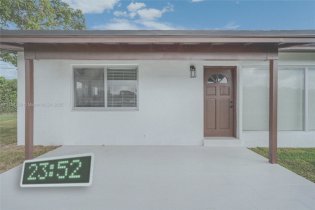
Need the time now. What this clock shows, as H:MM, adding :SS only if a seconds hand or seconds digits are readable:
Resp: 23:52
